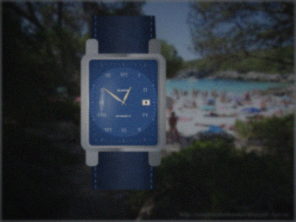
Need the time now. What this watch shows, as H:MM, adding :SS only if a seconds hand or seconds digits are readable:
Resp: 12:51
